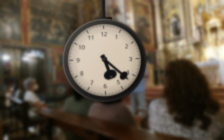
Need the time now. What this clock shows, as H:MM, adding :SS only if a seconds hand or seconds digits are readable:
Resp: 5:22
